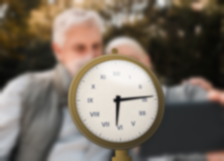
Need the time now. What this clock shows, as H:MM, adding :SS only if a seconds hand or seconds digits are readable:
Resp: 6:14
